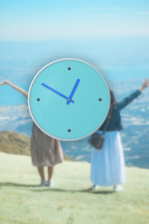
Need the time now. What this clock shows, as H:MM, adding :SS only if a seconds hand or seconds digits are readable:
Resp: 12:50
